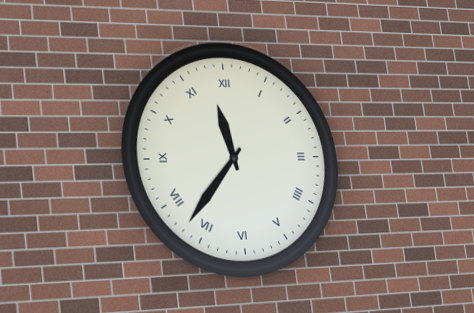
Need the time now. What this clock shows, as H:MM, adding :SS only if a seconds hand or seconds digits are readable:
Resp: 11:37
